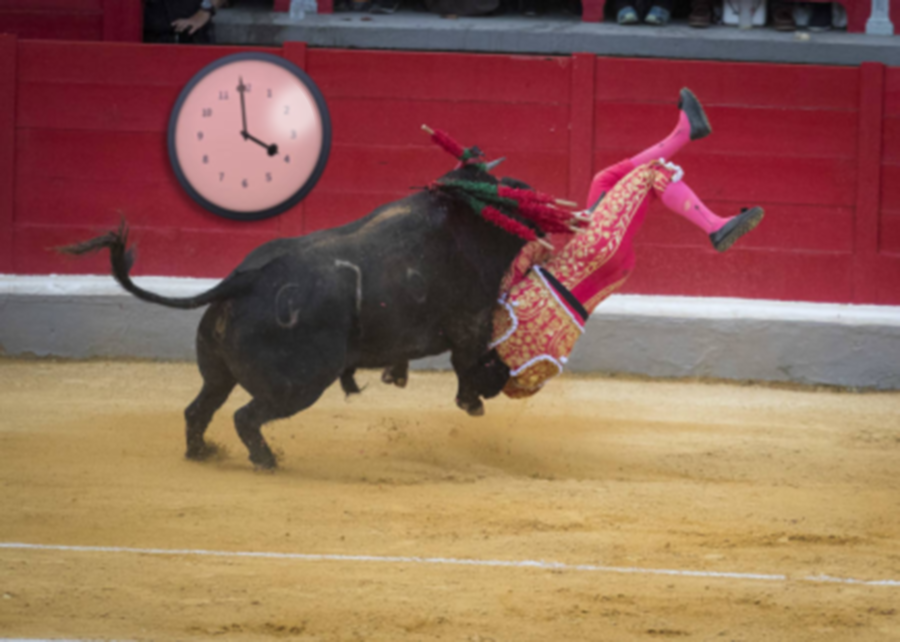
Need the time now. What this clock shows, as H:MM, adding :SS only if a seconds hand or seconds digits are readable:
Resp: 3:59
